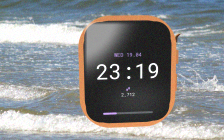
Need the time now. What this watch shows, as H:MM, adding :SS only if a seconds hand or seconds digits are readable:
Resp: 23:19
